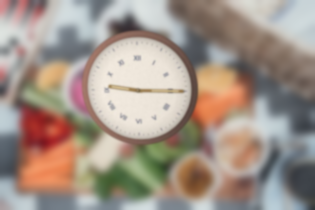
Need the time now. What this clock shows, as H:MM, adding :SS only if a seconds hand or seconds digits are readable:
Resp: 9:15
